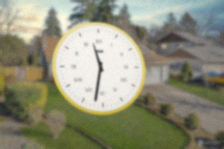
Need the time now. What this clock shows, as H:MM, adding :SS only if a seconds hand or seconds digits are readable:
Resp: 11:32
